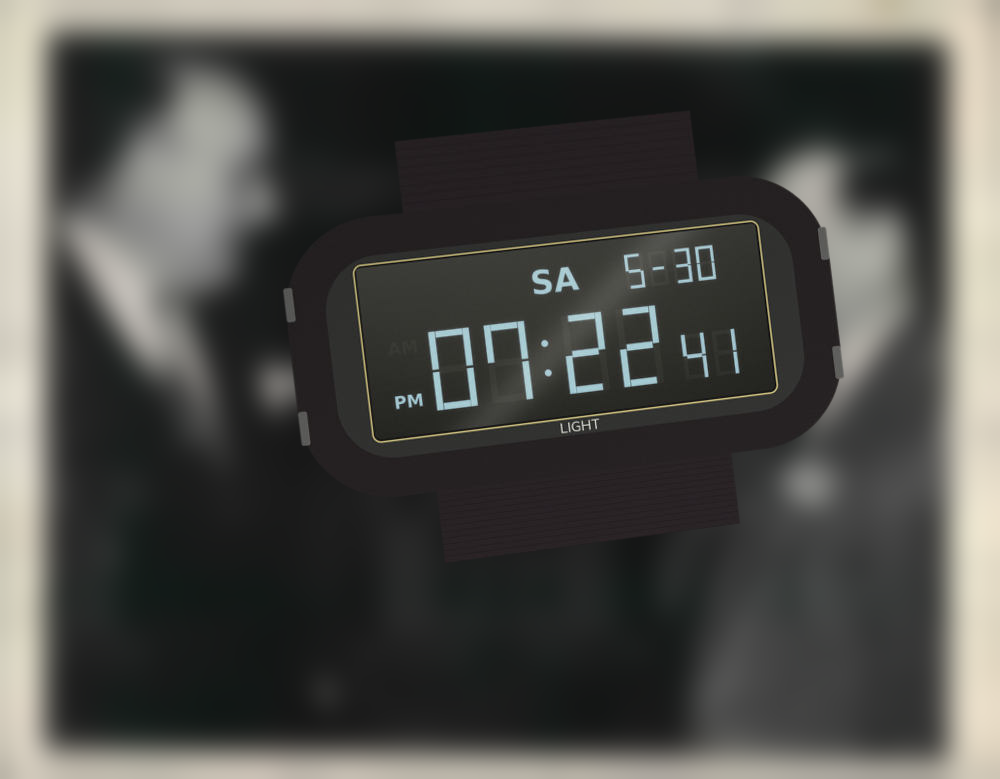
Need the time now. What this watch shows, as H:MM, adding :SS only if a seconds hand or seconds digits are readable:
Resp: 7:22:41
